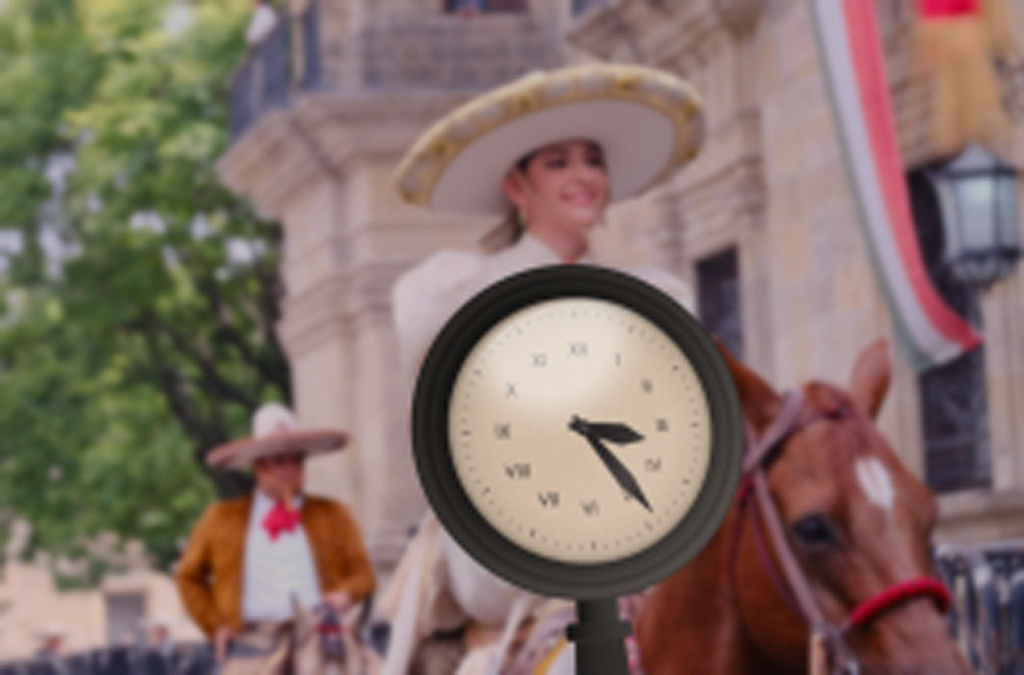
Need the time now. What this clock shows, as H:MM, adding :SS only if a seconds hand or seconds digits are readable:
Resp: 3:24
